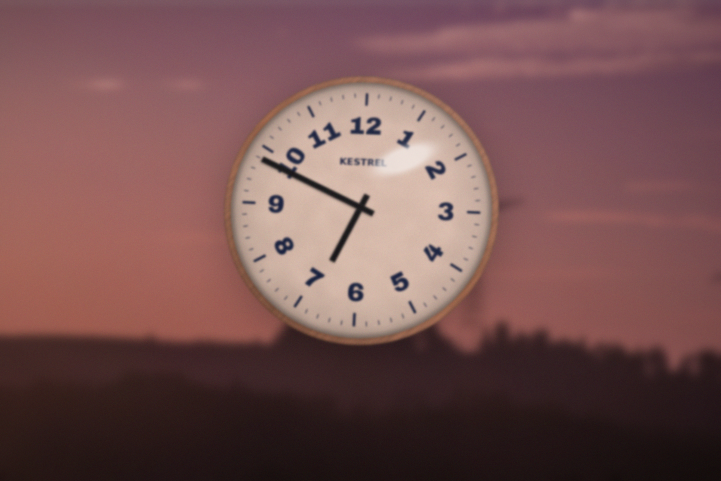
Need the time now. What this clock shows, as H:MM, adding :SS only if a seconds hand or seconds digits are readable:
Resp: 6:49
